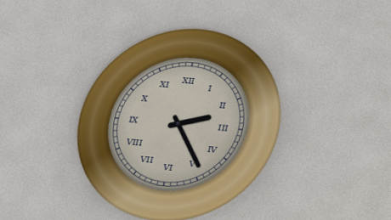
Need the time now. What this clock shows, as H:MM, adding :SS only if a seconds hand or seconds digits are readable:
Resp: 2:24
